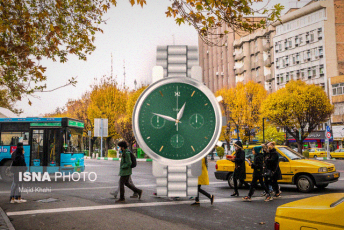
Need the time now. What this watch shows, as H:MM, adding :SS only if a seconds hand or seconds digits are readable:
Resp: 12:48
